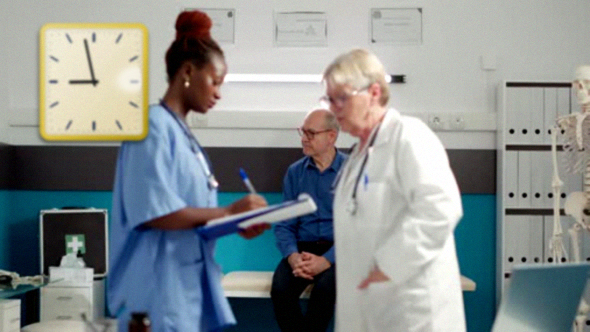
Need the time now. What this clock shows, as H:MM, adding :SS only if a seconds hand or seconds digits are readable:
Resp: 8:58
